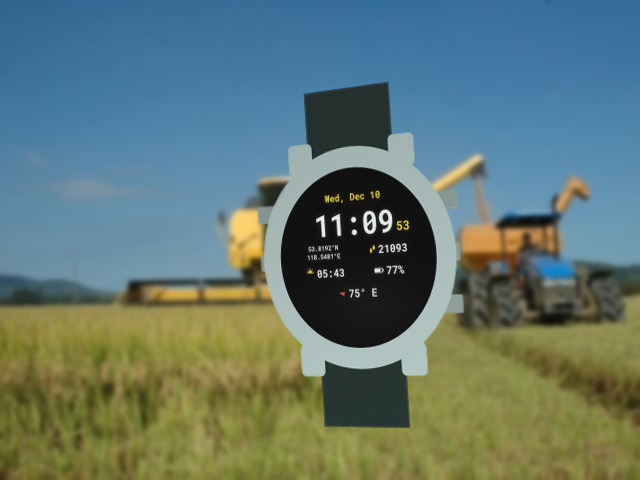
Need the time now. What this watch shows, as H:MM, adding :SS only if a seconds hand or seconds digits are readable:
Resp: 11:09:53
